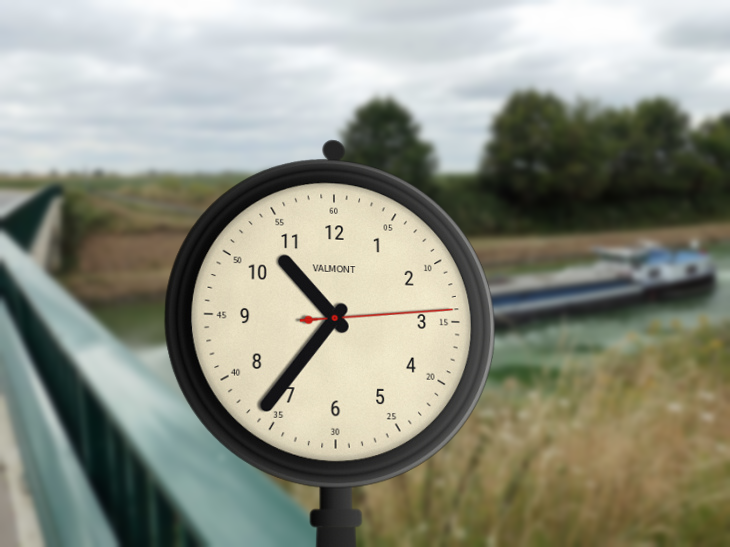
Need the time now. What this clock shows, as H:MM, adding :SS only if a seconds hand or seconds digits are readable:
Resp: 10:36:14
